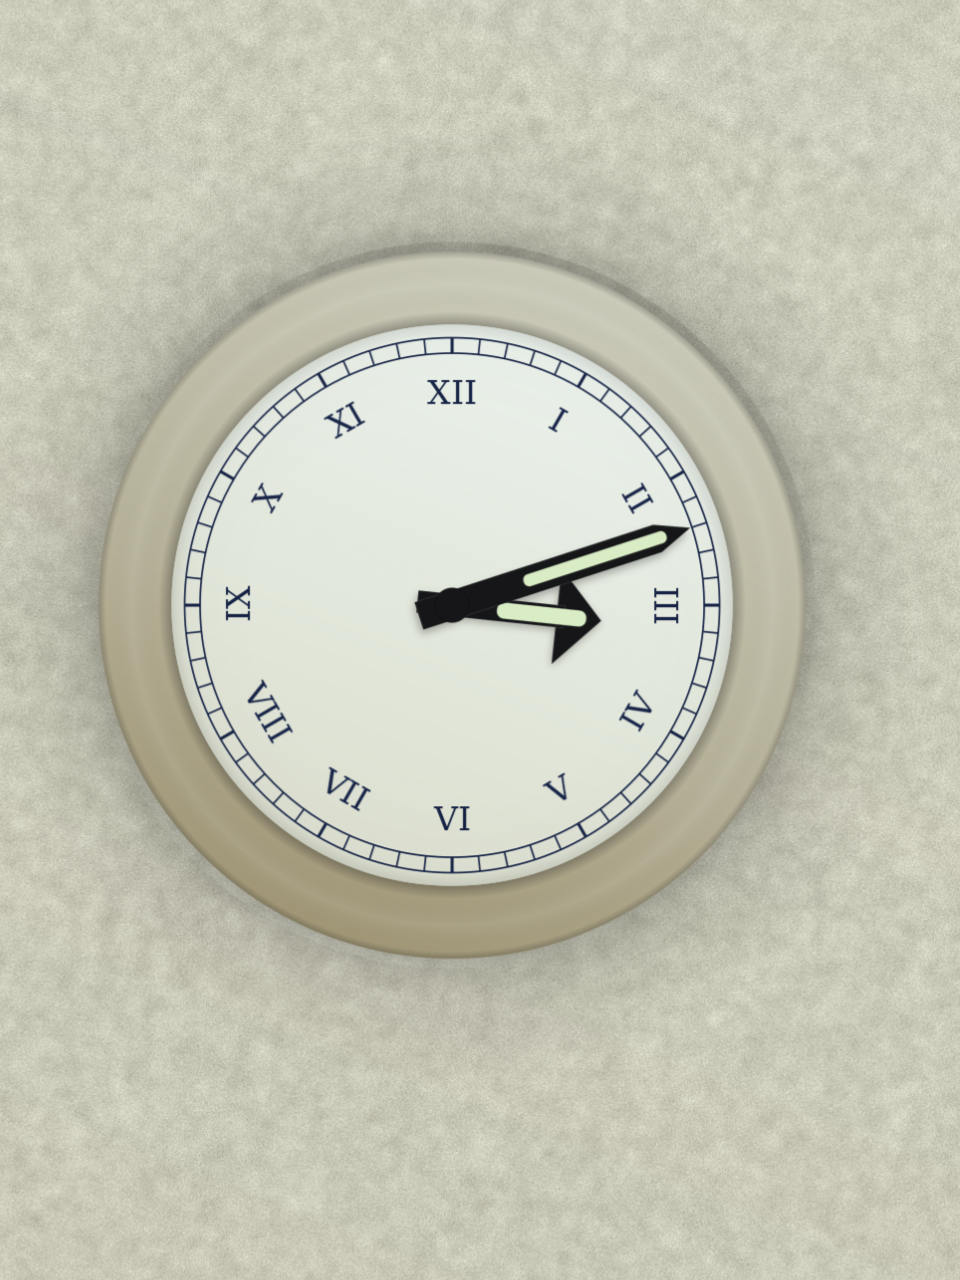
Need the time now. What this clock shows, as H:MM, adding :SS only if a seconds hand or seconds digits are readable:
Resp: 3:12
